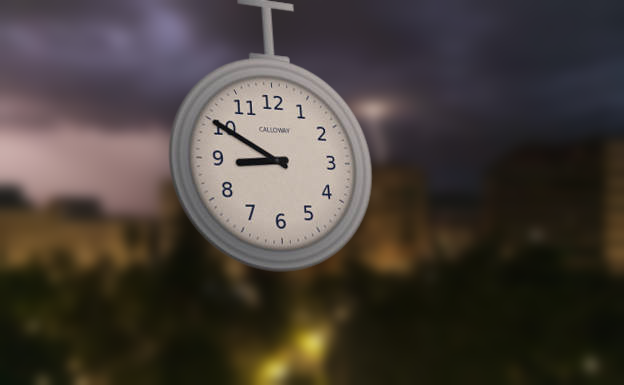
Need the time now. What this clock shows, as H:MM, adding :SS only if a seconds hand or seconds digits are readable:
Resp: 8:50
